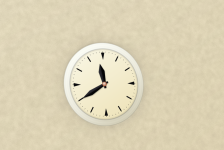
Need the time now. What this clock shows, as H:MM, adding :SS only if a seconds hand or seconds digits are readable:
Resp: 11:40
